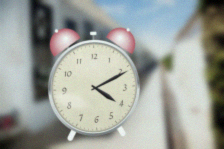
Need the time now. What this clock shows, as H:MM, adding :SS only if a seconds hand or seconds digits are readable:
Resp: 4:11
